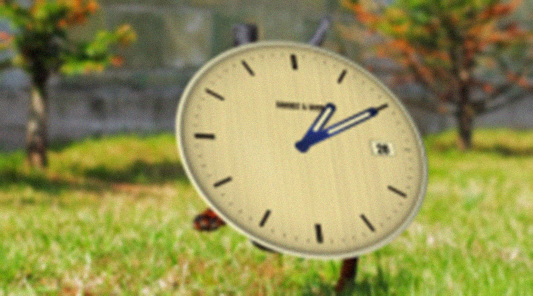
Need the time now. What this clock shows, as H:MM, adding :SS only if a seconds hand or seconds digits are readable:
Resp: 1:10
